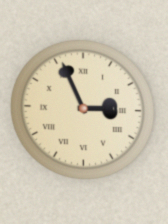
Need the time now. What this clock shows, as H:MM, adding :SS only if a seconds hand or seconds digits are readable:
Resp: 2:56
